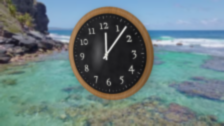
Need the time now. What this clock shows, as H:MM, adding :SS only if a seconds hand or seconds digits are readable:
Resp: 12:07
